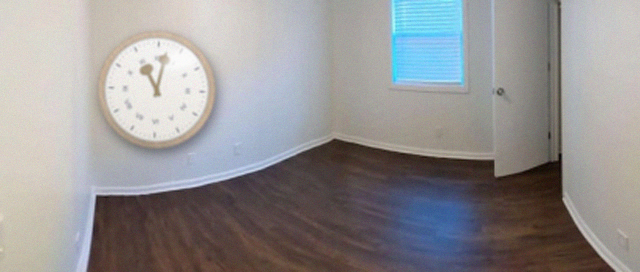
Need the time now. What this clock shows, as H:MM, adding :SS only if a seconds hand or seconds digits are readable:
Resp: 11:02
